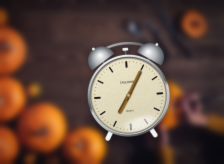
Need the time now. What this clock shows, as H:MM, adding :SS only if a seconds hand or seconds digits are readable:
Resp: 7:05
